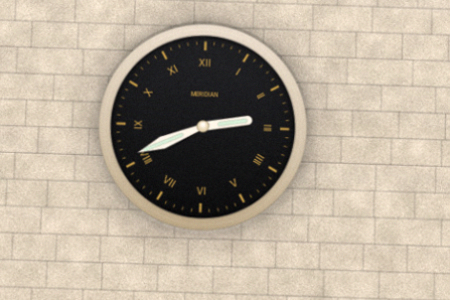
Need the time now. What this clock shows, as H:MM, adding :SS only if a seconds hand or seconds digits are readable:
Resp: 2:41
